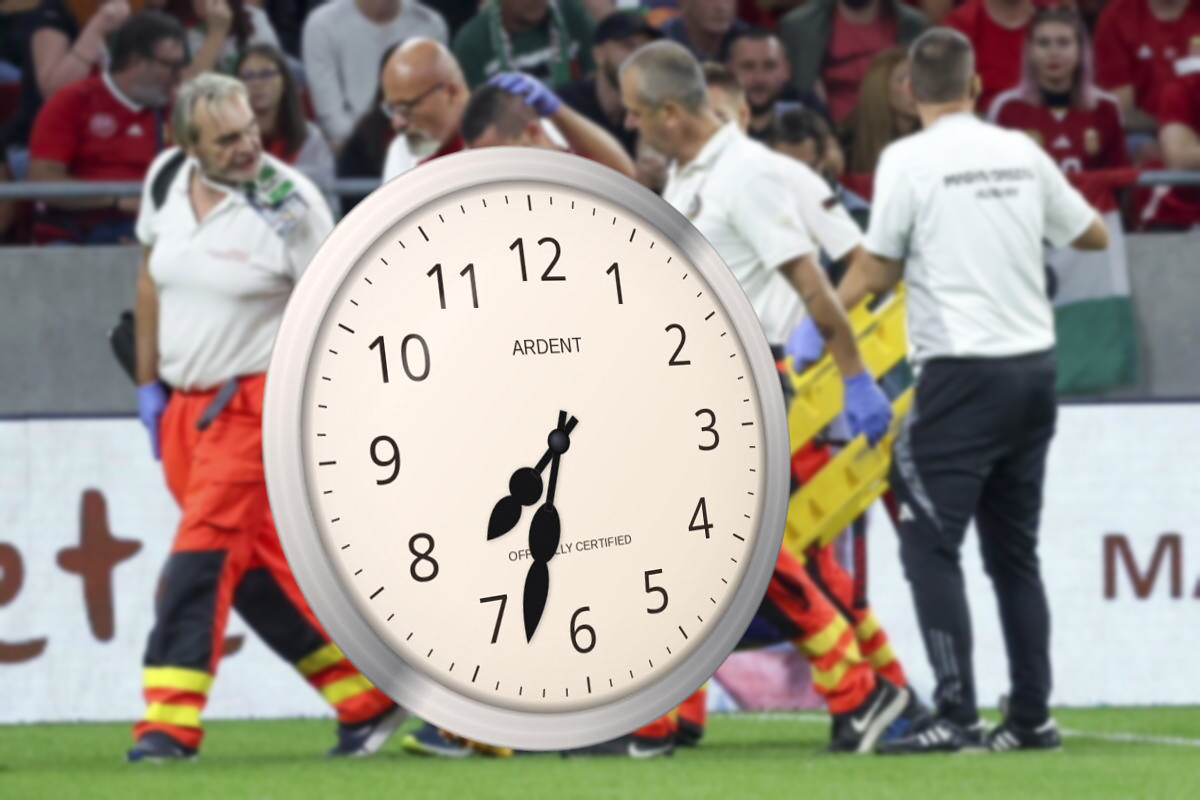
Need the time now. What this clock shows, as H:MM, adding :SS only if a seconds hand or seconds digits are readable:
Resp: 7:33
